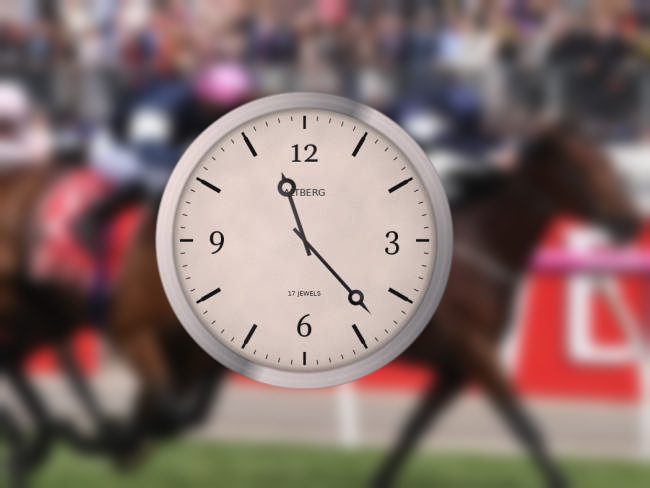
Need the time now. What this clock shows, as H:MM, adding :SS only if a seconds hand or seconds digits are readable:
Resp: 11:23
